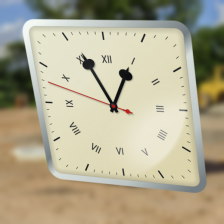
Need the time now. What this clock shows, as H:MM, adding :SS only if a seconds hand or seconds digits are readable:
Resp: 12:55:48
